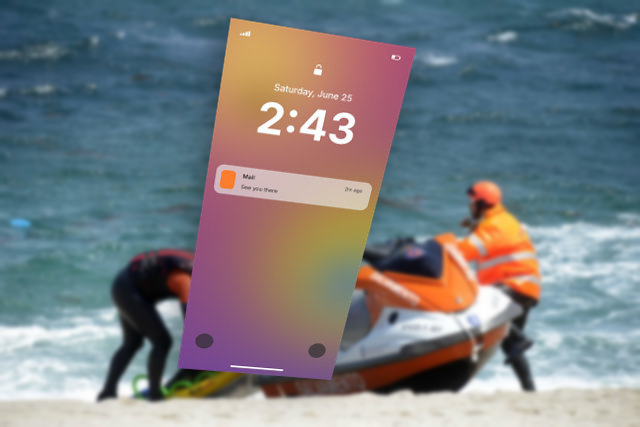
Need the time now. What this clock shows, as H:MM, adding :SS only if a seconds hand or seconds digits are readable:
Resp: 2:43
